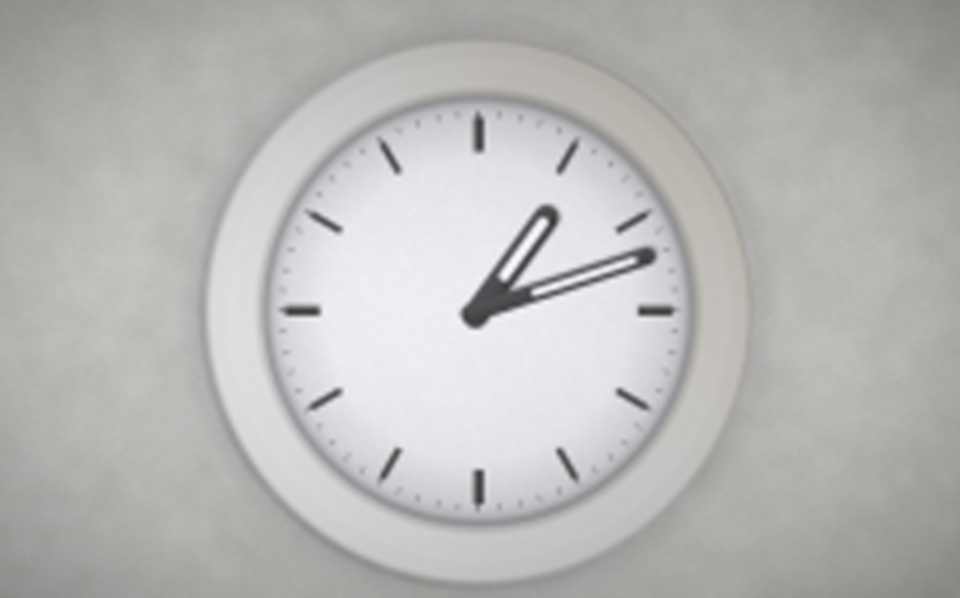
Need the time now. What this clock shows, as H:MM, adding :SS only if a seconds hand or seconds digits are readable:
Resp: 1:12
